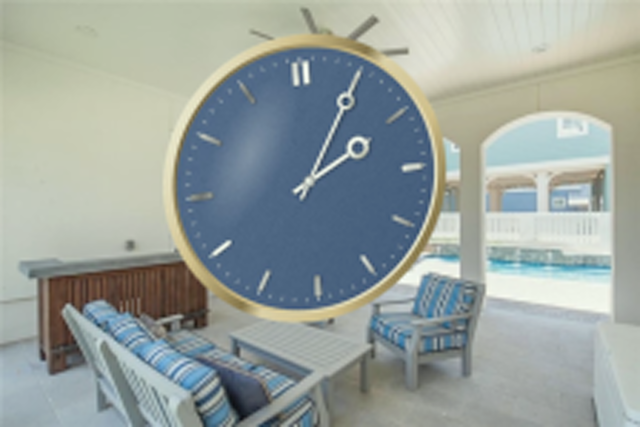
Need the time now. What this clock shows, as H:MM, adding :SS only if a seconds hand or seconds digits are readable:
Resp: 2:05
